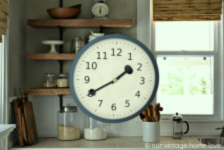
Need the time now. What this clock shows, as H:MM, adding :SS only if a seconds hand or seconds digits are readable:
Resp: 1:40
